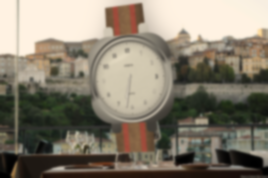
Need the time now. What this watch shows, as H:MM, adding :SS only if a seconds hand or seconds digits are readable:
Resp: 6:32
